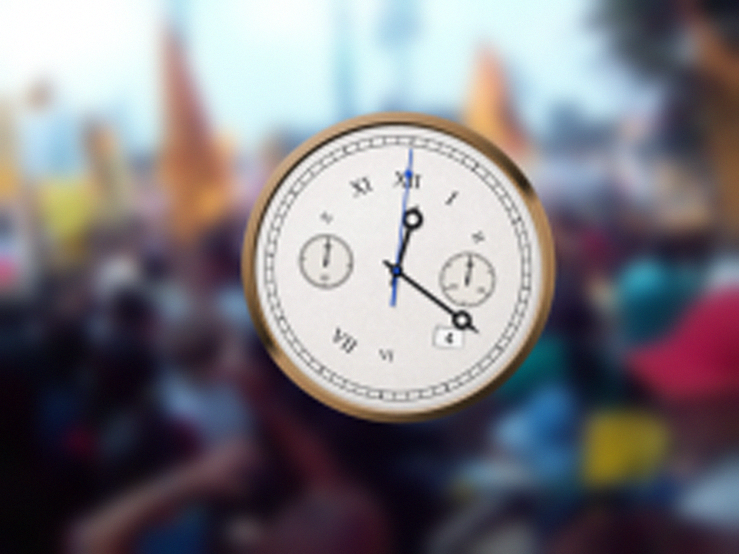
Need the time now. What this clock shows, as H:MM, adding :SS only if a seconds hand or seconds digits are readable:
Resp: 12:20
